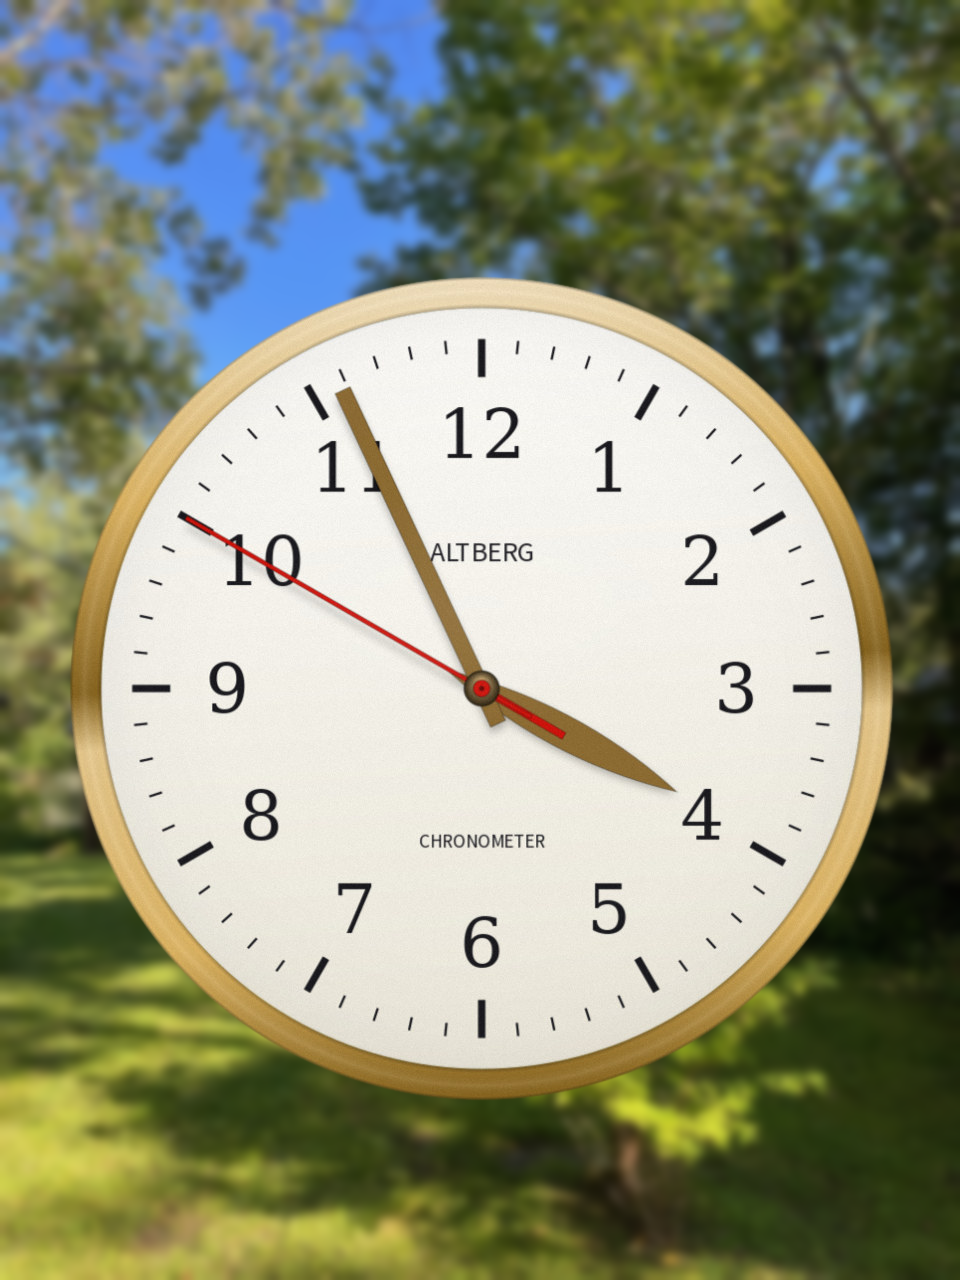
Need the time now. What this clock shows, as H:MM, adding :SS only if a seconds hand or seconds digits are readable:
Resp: 3:55:50
